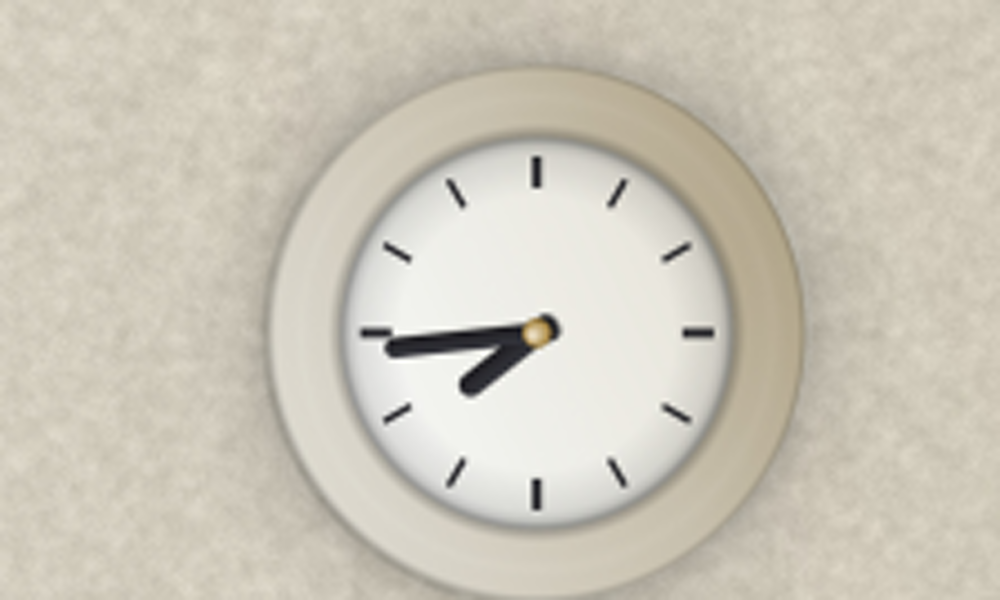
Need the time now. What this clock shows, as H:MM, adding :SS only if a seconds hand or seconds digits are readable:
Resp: 7:44
